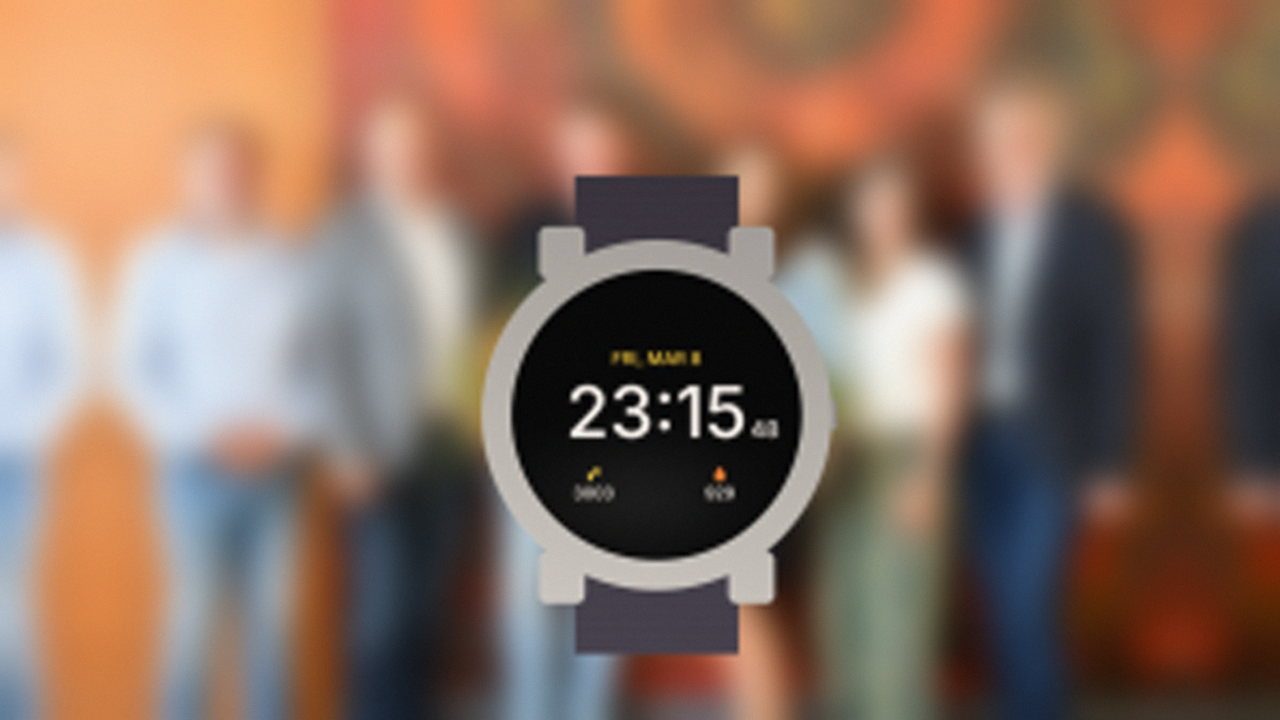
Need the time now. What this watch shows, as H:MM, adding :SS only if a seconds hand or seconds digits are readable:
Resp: 23:15
